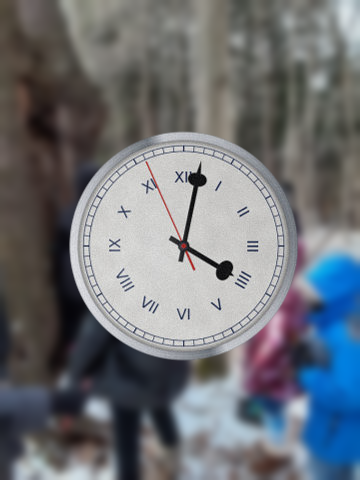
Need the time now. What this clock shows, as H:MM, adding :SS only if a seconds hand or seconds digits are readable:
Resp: 4:01:56
